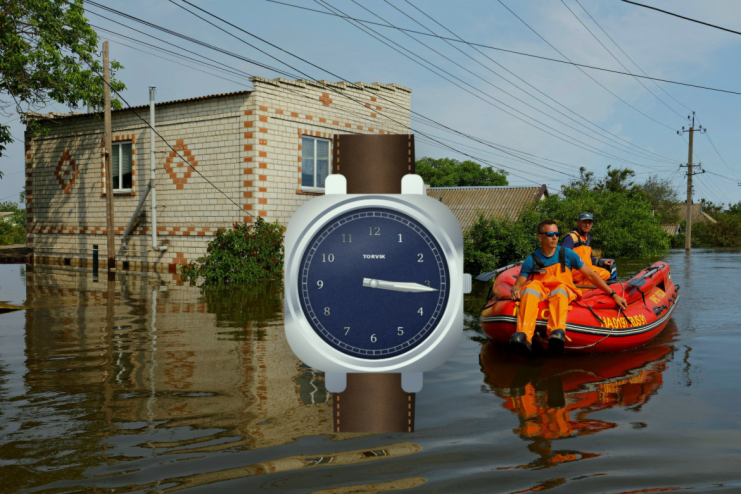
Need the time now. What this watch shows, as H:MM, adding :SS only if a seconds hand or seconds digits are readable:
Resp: 3:16
